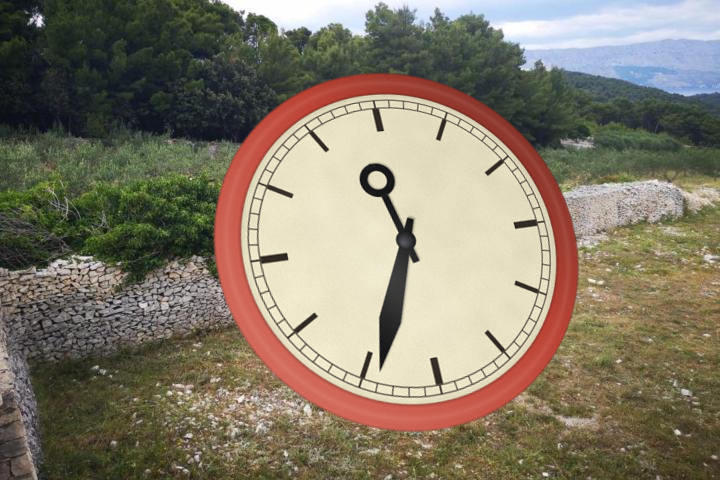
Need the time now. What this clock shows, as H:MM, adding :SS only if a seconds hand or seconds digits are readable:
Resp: 11:34
